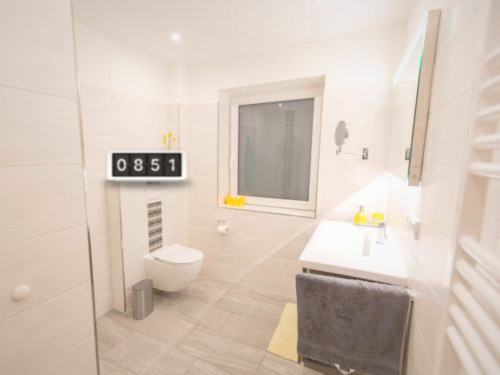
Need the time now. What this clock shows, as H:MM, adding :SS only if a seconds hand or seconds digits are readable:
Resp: 8:51
